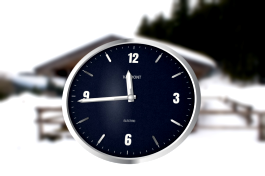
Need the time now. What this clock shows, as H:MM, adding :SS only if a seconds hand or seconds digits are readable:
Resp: 11:44
